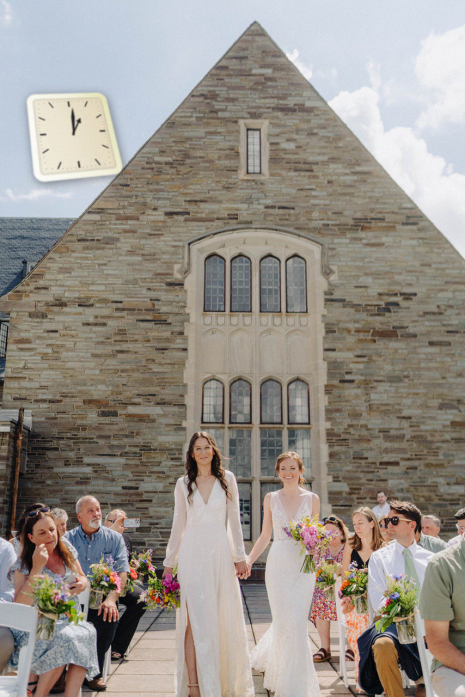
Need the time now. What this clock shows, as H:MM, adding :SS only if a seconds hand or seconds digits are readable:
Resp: 1:01
